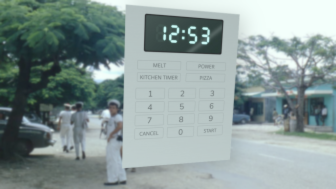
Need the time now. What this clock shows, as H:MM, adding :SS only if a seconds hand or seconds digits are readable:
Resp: 12:53
